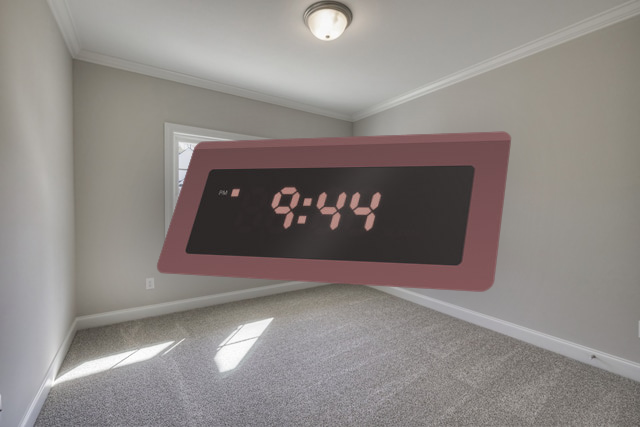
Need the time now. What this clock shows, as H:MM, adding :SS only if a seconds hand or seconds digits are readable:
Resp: 9:44
